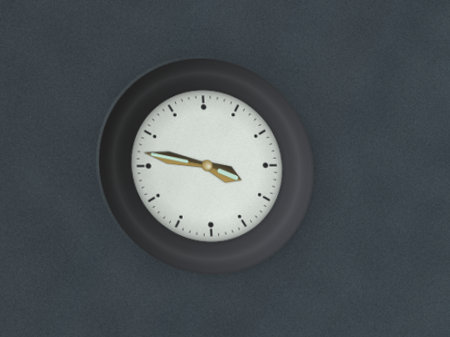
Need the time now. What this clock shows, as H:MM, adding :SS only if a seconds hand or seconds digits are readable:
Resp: 3:47
